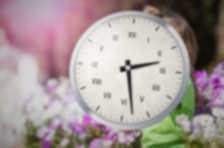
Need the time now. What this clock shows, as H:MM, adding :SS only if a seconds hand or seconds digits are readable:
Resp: 2:28
